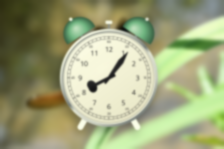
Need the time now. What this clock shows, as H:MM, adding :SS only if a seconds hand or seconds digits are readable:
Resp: 8:06
